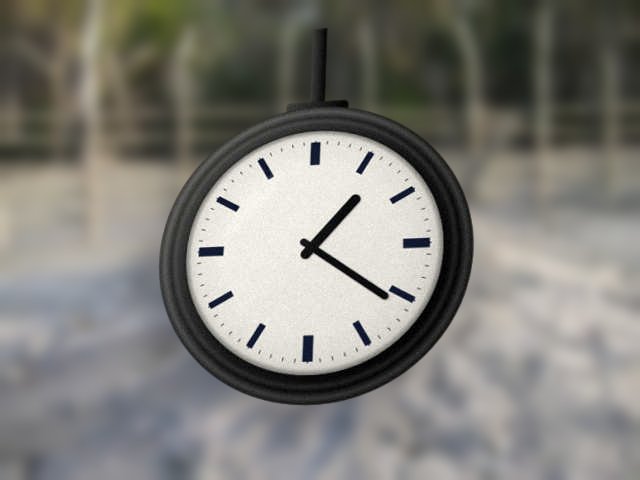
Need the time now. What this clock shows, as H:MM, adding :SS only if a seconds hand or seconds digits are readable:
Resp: 1:21
